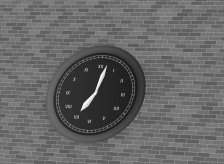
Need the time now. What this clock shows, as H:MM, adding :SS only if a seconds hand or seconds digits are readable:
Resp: 7:02
